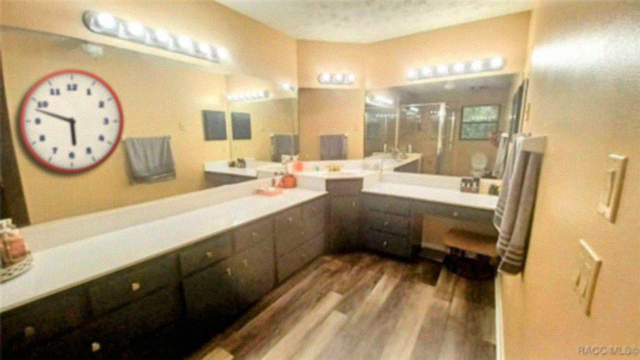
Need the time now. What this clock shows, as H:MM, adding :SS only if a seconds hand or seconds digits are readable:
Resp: 5:48
